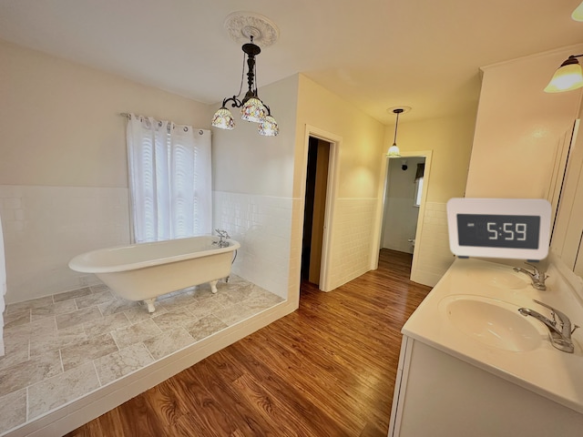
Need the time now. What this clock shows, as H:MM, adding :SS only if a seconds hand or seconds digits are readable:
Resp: 5:59
